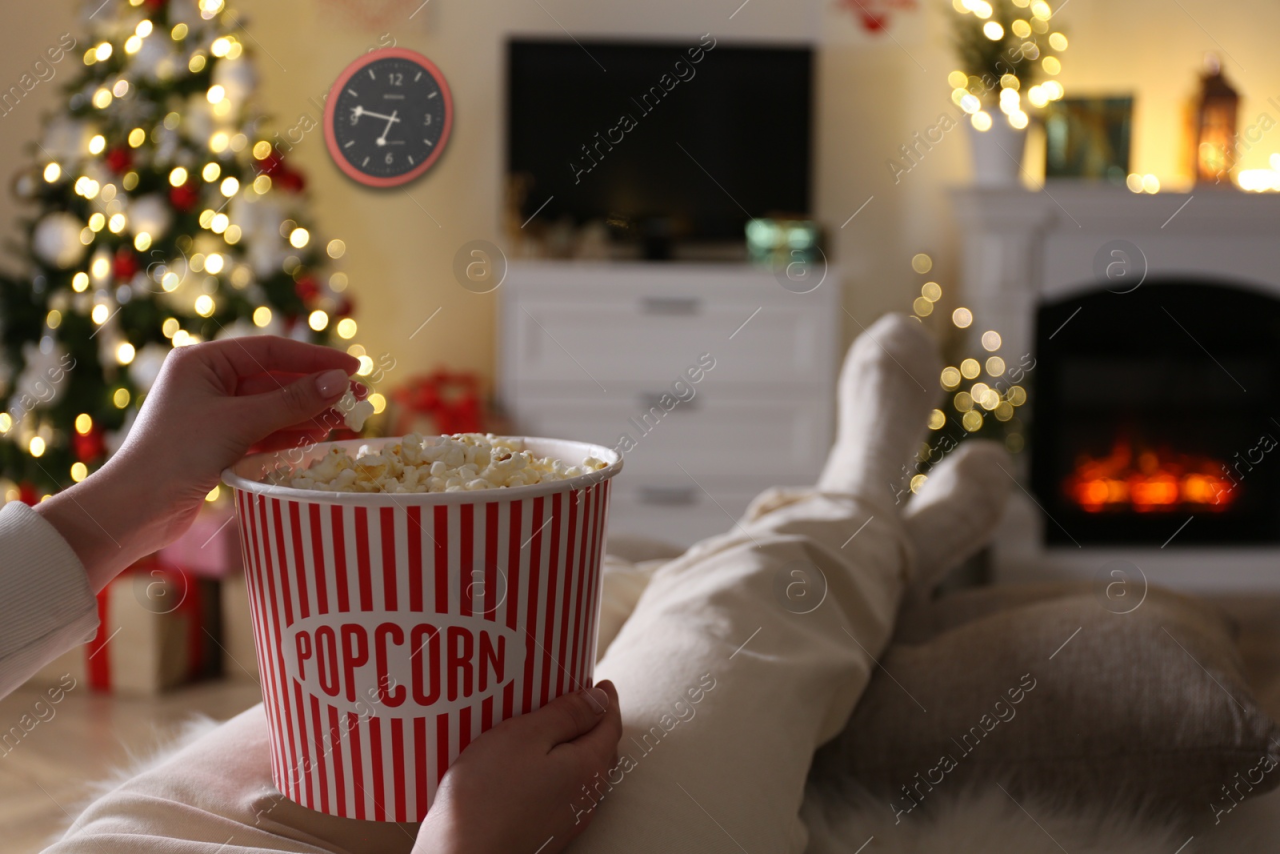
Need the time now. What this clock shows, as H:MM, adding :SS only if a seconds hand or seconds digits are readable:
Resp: 6:47
